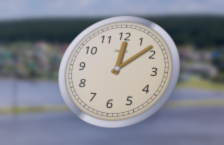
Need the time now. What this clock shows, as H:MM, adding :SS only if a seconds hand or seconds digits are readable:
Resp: 12:08
